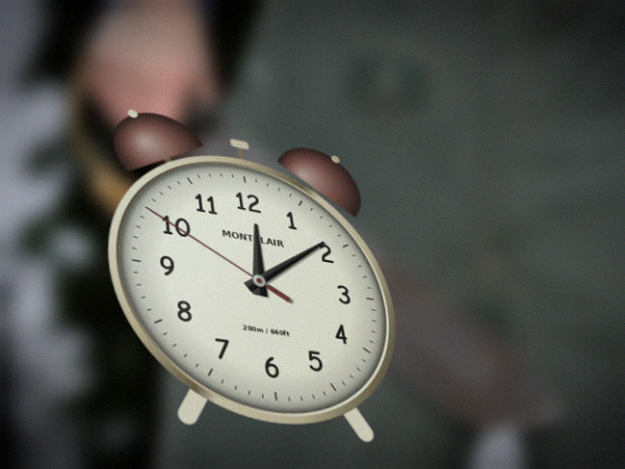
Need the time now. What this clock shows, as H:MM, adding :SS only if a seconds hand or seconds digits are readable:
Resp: 12:08:50
